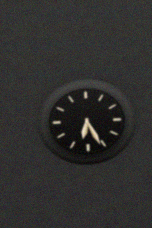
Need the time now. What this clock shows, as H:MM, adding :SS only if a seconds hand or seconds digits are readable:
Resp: 6:26
